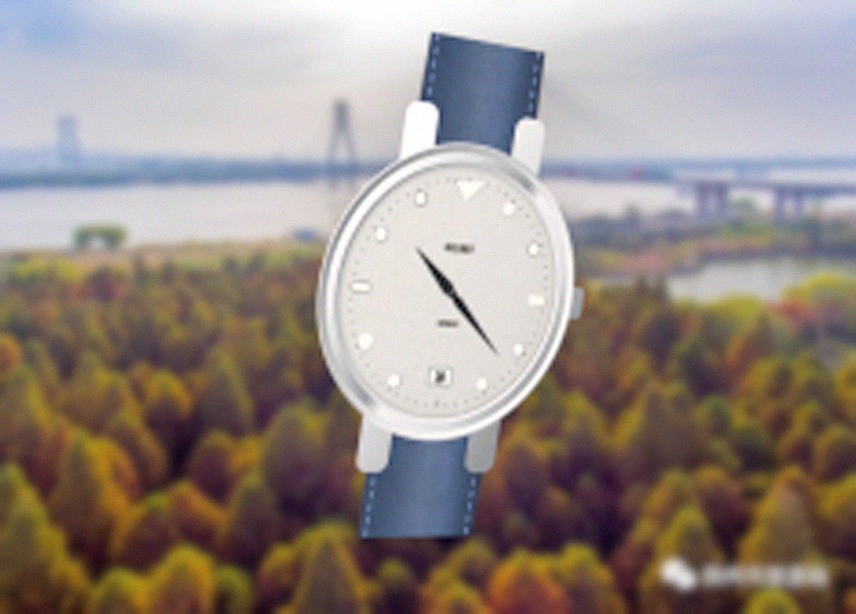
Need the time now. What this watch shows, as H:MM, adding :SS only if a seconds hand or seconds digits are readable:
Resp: 10:22
